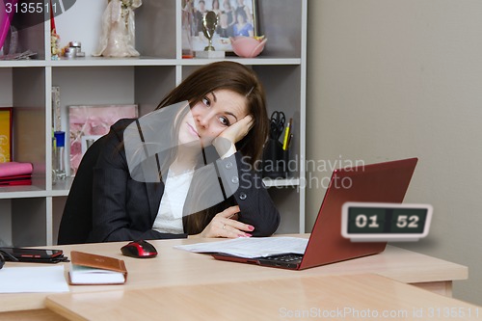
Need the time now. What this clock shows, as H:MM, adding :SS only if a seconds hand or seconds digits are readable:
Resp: 1:52
